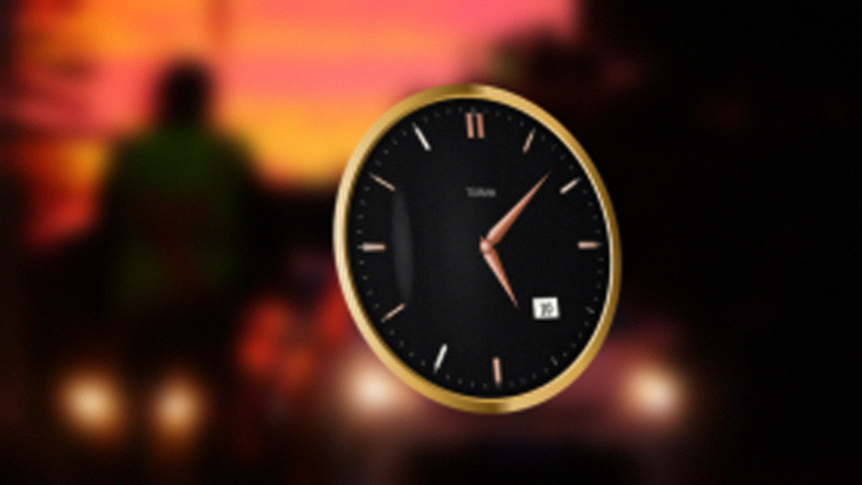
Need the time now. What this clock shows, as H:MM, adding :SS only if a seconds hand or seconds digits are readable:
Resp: 5:08
